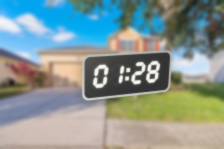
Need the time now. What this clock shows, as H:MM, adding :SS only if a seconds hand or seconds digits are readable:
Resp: 1:28
